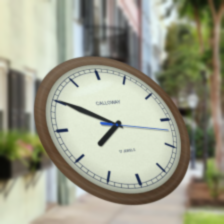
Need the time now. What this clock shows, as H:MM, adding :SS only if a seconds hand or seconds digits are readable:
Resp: 7:50:17
